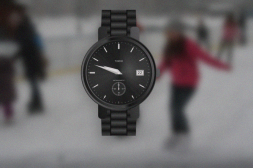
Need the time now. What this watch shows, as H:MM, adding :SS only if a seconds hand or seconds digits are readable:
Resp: 9:48
